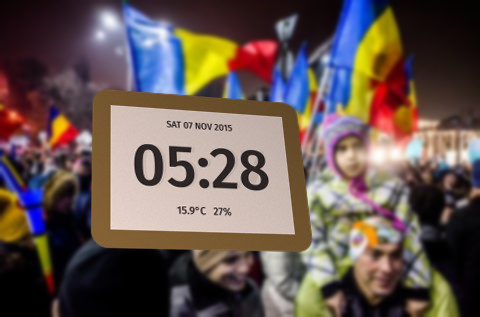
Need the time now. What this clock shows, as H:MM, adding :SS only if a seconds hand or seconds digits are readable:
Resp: 5:28
